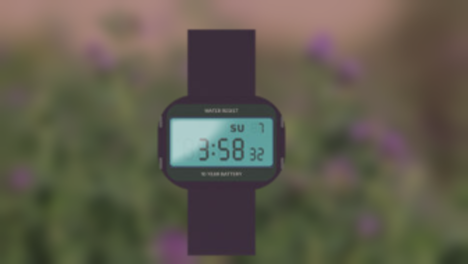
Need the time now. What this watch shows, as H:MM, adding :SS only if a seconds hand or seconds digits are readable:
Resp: 3:58:32
